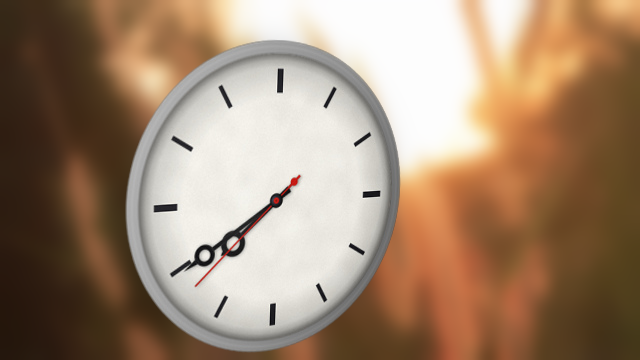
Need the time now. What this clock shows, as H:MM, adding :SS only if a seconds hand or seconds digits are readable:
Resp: 7:39:38
